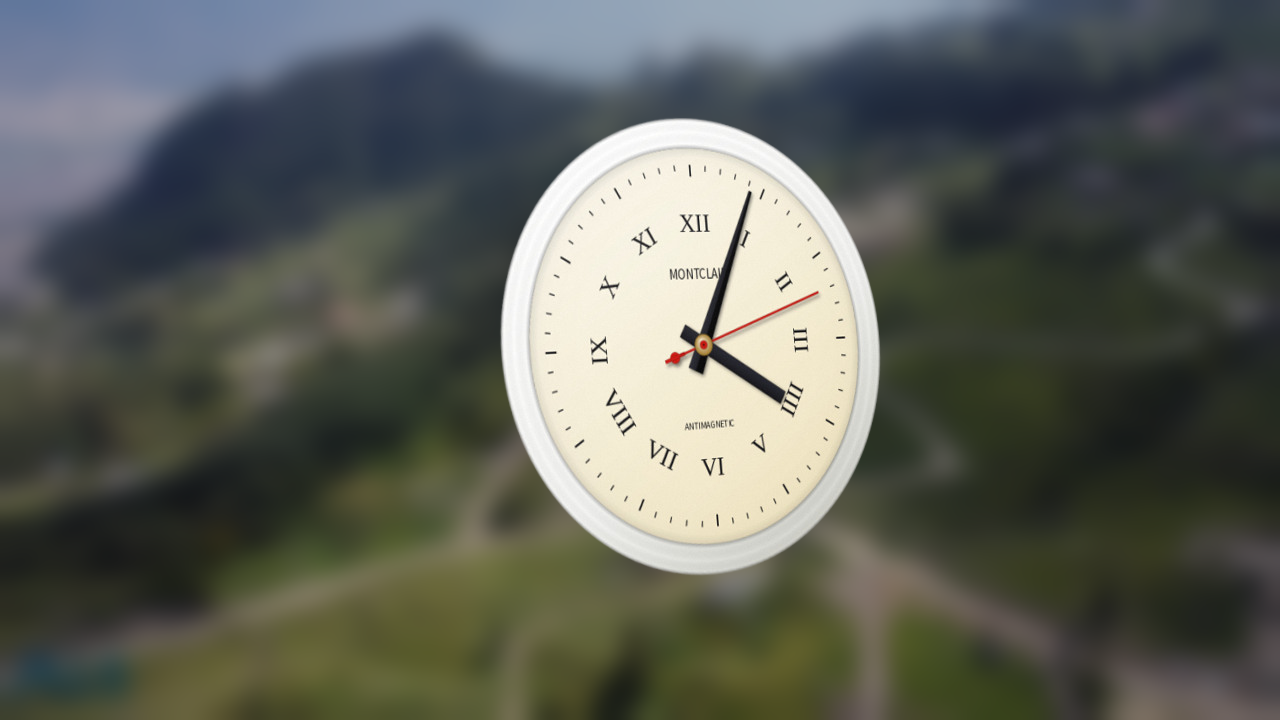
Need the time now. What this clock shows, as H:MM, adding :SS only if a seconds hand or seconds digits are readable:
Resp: 4:04:12
